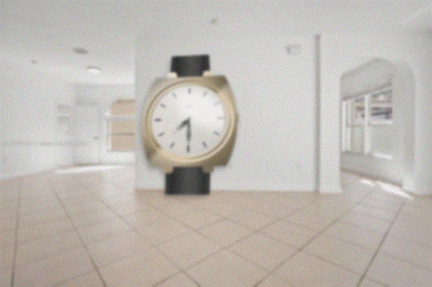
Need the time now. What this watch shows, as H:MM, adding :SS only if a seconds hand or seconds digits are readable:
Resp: 7:30
